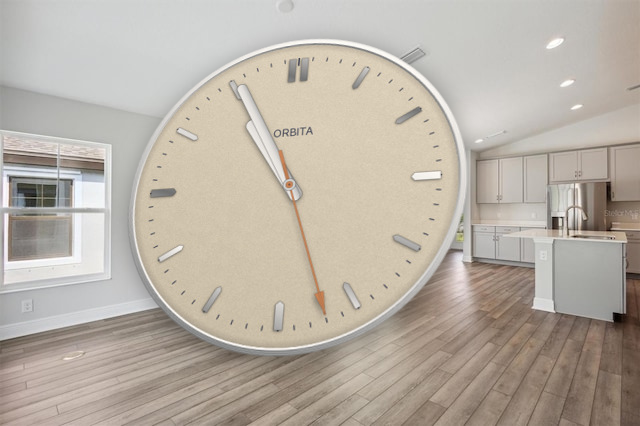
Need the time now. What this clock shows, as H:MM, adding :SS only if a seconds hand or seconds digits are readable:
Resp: 10:55:27
